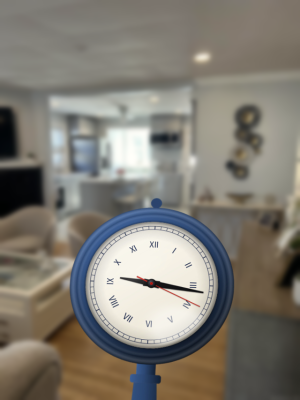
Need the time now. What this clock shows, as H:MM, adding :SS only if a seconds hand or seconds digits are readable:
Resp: 9:16:19
